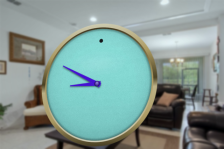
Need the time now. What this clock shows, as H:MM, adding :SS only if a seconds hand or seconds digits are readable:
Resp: 8:49
